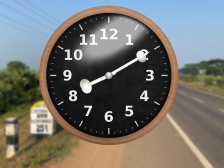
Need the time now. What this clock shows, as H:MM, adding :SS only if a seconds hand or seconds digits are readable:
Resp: 8:10
